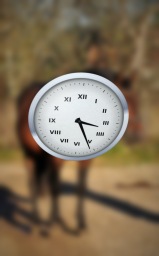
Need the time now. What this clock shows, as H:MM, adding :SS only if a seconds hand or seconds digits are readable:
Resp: 3:26
